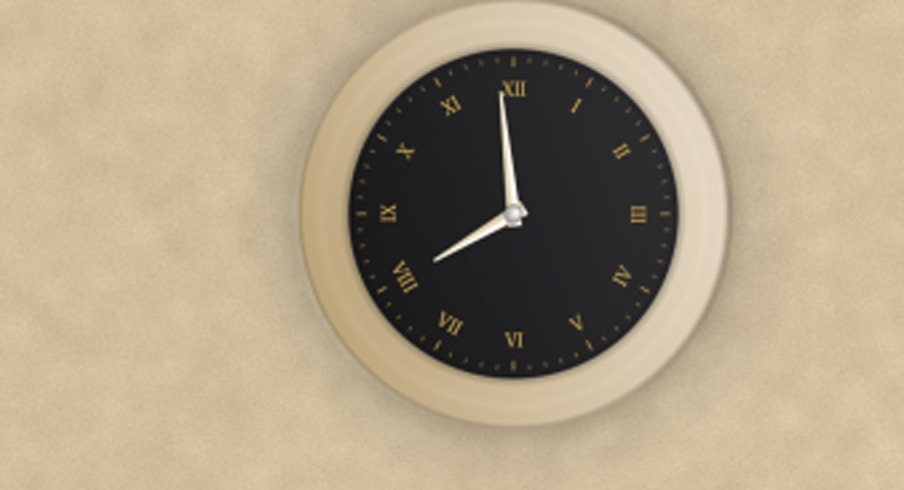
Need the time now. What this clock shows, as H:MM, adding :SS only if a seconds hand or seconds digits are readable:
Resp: 7:59
